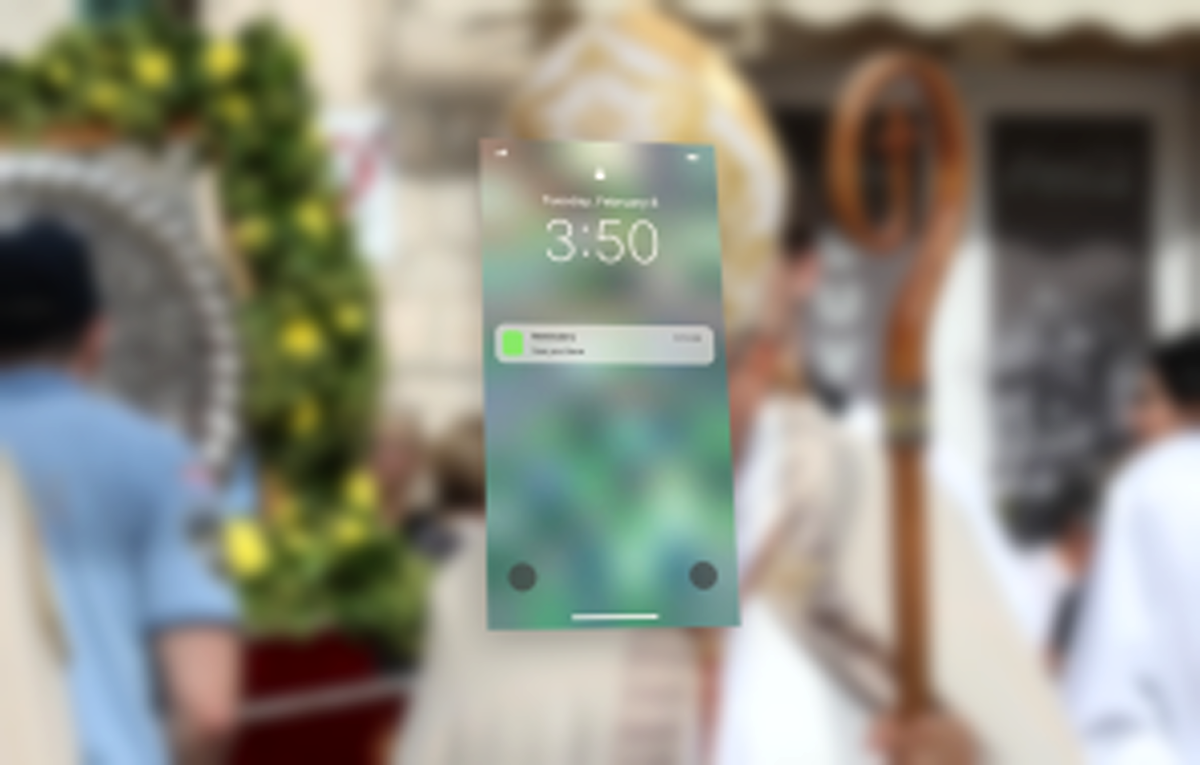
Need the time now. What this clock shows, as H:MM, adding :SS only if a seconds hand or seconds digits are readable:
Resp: 3:50
